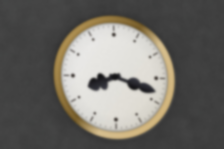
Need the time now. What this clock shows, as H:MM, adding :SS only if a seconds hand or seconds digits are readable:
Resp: 8:18
